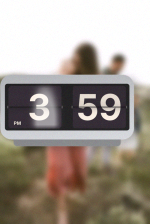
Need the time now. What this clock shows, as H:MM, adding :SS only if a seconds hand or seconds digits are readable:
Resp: 3:59
